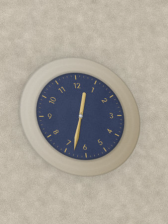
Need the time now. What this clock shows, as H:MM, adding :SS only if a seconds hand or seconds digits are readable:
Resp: 12:33
